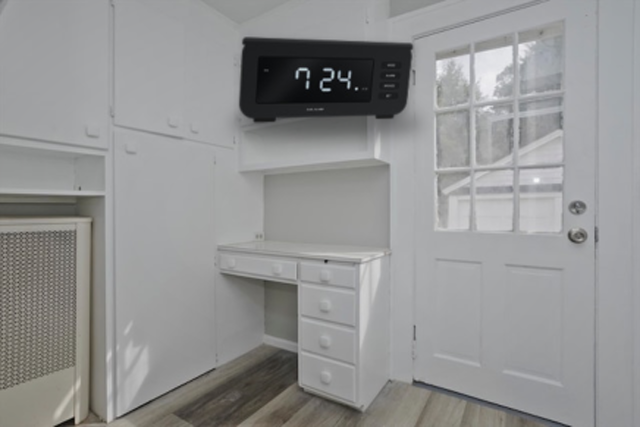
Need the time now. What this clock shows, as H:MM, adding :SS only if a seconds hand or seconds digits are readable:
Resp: 7:24
